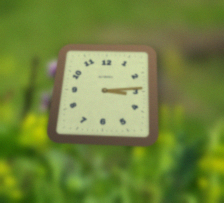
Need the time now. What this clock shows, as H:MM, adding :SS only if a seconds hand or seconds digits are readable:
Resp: 3:14
